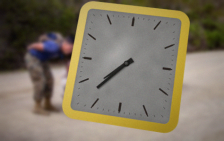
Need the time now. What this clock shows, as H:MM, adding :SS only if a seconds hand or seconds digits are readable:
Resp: 7:37
